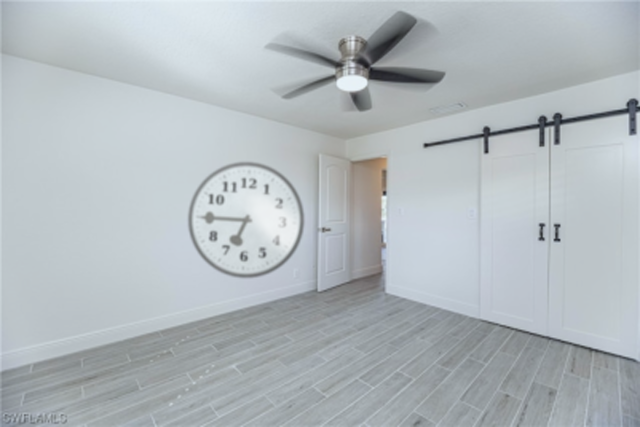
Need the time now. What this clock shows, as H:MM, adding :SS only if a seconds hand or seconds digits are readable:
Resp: 6:45
